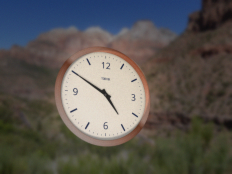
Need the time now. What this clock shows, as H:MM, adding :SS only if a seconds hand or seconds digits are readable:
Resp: 4:50
